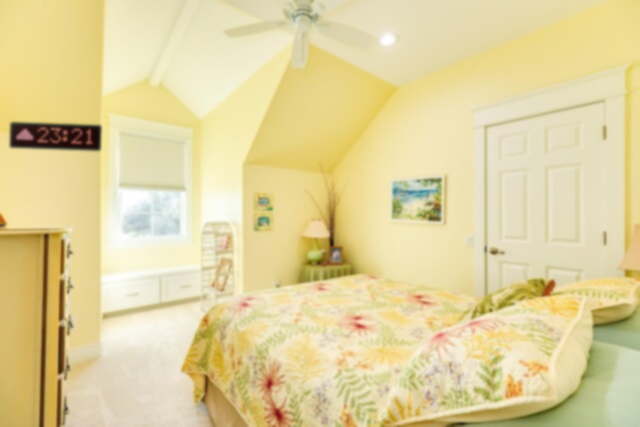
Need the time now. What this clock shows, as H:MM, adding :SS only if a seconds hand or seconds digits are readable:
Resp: 23:21
